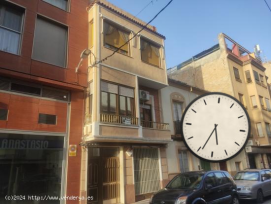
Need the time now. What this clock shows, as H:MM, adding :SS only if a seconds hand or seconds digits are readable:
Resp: 5:34
